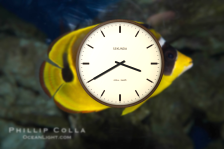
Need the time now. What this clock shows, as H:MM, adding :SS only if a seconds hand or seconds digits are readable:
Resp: 3:40
